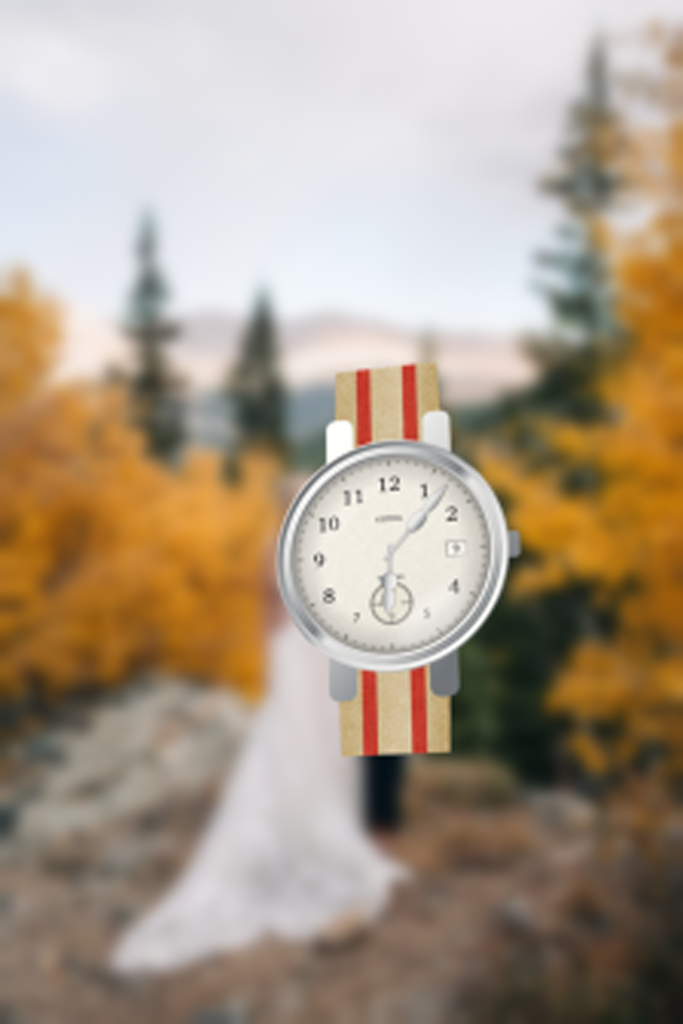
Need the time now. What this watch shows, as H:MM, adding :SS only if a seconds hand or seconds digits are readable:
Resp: 6:07
